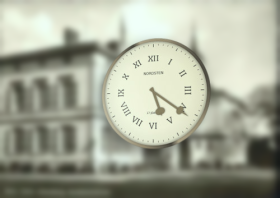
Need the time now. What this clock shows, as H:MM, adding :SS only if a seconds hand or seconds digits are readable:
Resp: 5:21
